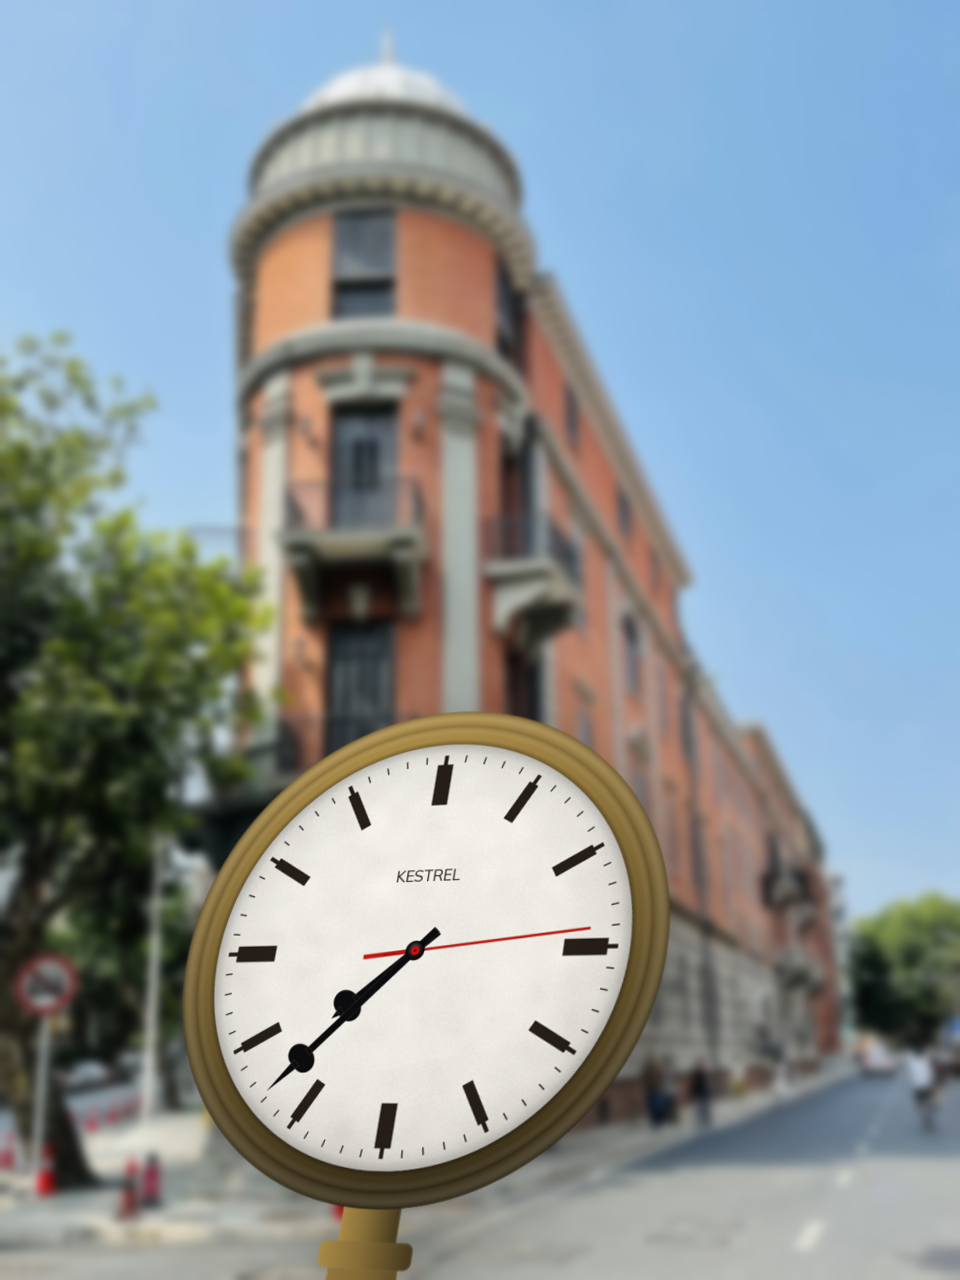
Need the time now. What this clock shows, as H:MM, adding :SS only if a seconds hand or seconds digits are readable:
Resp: 7:37:14
